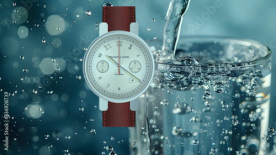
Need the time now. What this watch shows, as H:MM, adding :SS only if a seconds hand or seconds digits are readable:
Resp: 10:21
